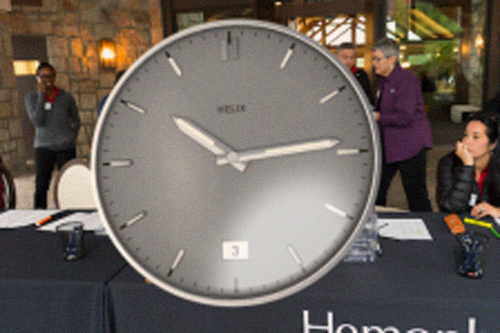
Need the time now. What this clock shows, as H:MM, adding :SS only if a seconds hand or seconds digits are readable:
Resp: 10:14
